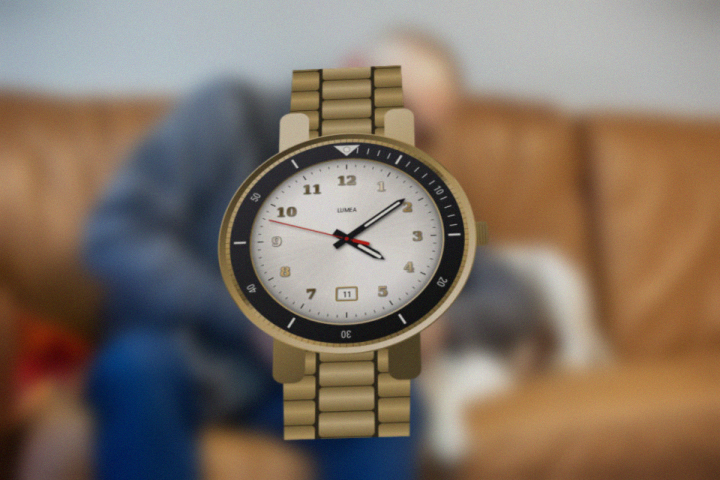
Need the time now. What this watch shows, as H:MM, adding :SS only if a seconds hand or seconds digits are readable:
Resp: 4:08:48
